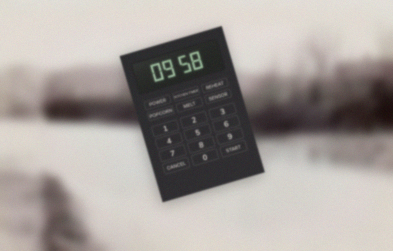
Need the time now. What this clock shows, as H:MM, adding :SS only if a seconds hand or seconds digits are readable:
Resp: 9:58
